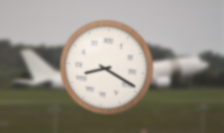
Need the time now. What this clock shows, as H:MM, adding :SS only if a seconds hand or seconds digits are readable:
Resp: 8:19
